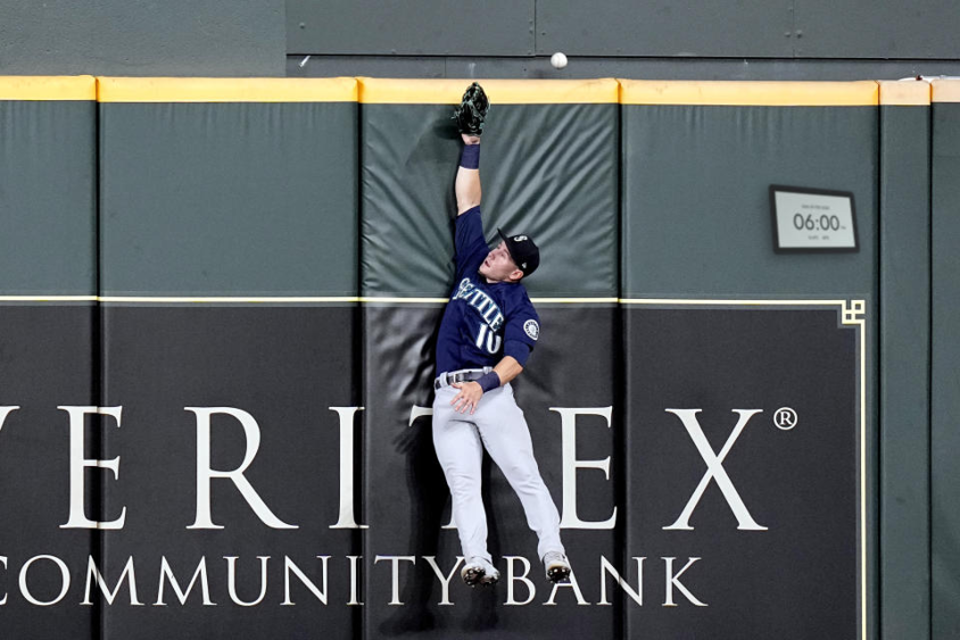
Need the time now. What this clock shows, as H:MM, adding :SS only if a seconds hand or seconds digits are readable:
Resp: 6:00
